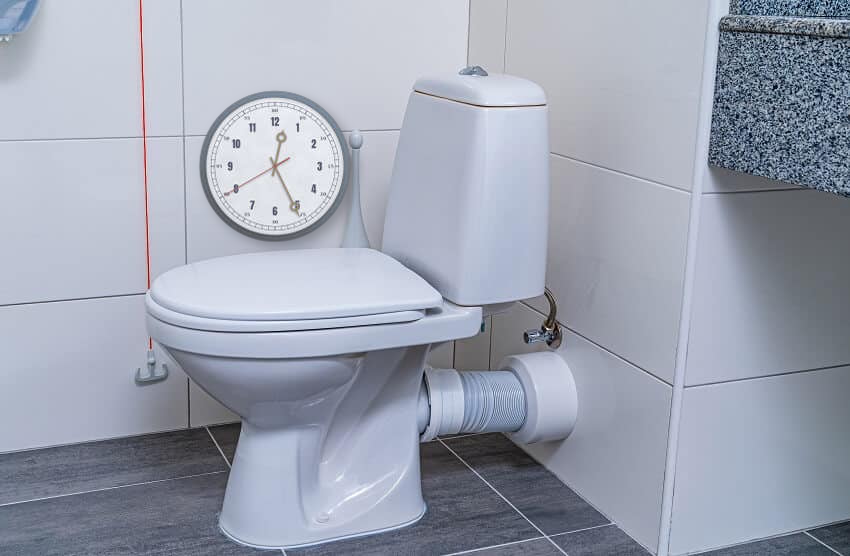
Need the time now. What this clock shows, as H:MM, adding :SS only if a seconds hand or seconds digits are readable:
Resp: 12:25:40
